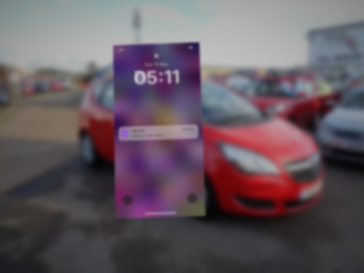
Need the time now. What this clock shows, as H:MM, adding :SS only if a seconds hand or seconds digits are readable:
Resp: 5:11
